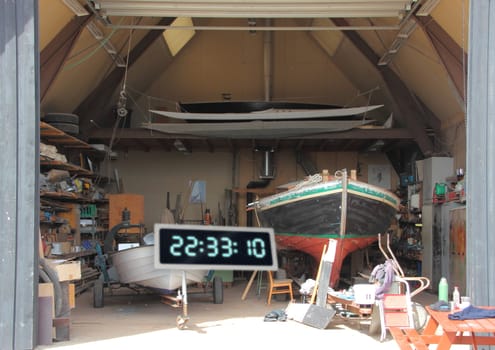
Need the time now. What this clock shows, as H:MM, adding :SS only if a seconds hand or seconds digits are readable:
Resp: 22:33:10
